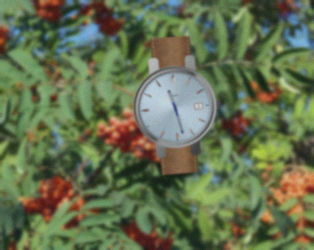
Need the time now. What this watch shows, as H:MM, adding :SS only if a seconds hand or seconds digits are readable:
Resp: 11:28
